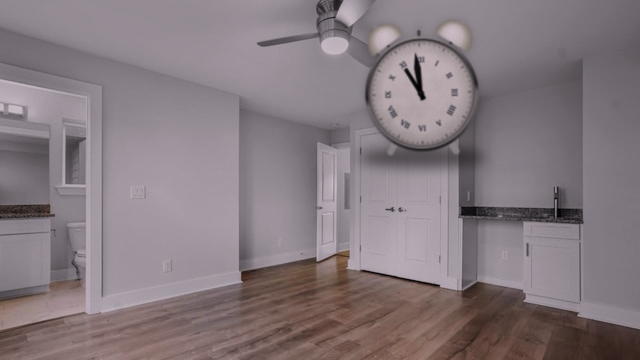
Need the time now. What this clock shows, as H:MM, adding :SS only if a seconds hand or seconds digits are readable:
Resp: 10:59
